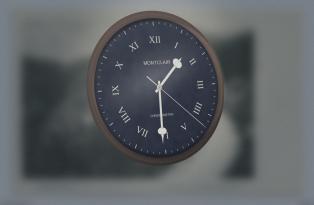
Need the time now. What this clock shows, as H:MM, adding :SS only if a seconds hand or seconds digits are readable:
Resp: 1:30:22
